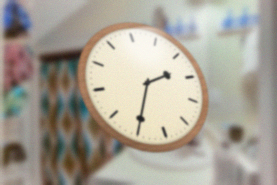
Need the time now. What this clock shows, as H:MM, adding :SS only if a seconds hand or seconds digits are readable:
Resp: 2:35
